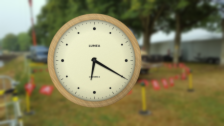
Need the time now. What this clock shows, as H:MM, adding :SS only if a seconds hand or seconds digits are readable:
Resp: 6:20
